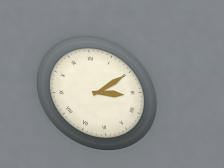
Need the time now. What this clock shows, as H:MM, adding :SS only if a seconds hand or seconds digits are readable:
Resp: 3:10
